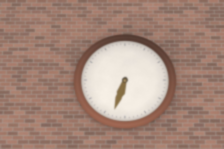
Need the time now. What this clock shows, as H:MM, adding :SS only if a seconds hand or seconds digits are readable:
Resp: 6:33
